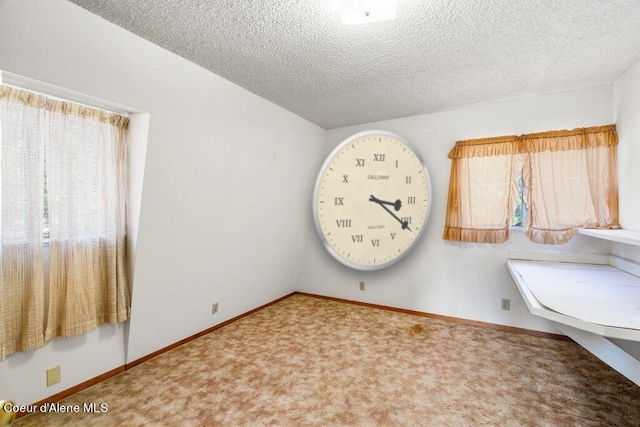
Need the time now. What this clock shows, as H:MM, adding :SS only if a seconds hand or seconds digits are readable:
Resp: 3:21
